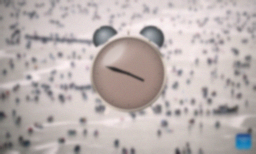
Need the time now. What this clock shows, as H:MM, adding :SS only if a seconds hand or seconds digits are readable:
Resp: 3:48
